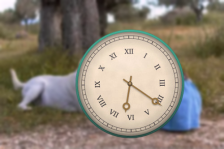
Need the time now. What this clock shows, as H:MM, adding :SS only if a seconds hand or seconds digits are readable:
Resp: 6:21
